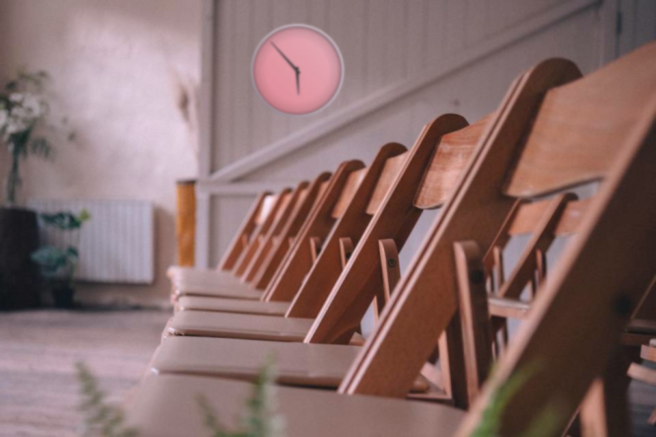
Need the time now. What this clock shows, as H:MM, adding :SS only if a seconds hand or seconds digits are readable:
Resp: 5:53
